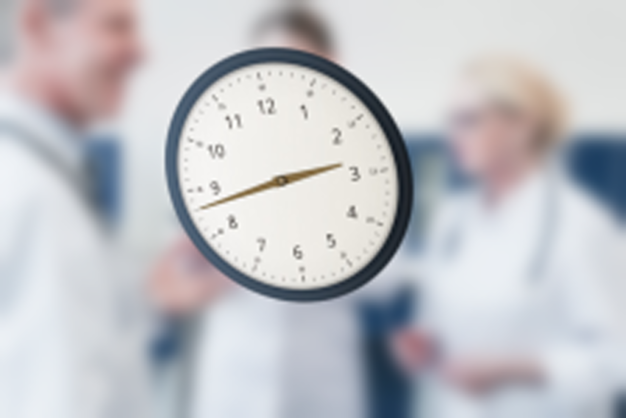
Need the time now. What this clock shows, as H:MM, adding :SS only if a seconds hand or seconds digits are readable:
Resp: 2:43
